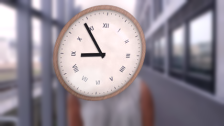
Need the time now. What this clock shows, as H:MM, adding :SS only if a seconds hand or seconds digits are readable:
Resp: 8:54
